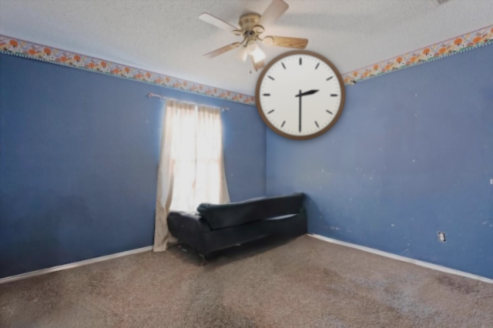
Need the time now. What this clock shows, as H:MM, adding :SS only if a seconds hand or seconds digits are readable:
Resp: 2:30
